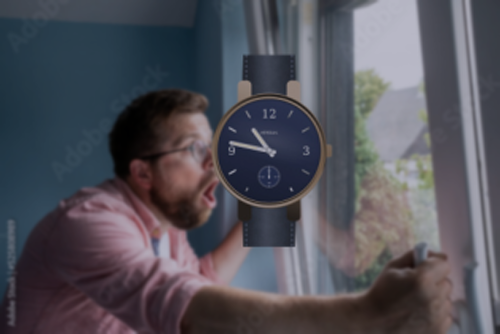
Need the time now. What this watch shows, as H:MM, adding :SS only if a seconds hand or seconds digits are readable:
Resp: 10:47
